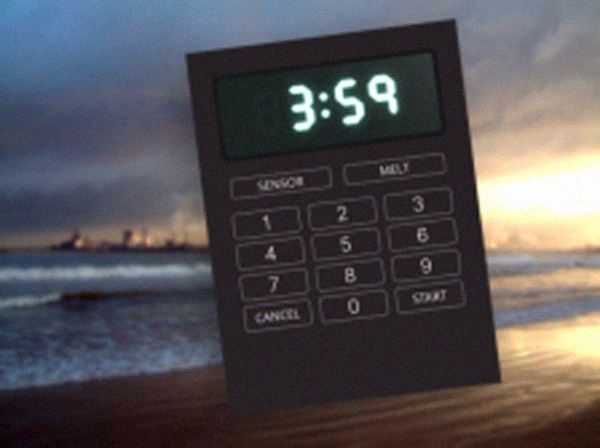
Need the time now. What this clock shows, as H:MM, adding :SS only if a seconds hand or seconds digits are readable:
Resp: 3:59
